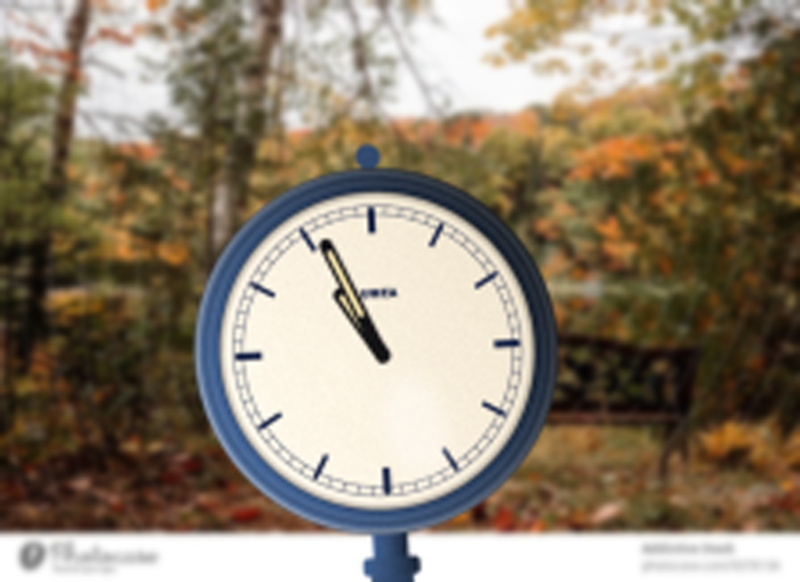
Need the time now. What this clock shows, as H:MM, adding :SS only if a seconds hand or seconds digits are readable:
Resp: 10:56
